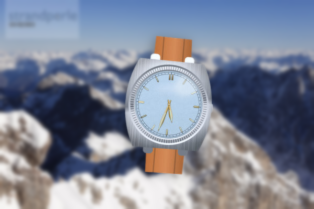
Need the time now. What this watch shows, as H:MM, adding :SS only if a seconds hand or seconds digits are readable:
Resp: 5:33
